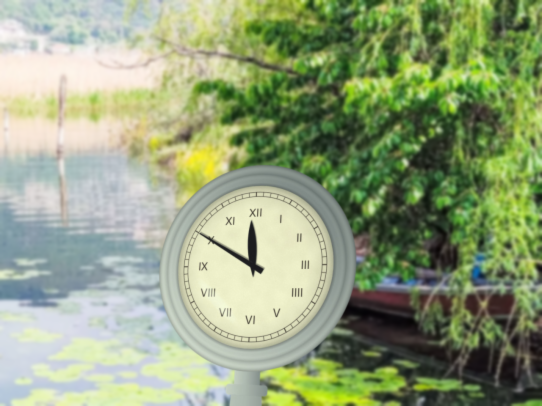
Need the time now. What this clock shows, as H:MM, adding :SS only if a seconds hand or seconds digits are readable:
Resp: 11:50
